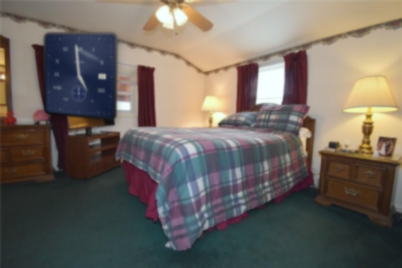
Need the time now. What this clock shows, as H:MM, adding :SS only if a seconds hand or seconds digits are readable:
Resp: 4:59
